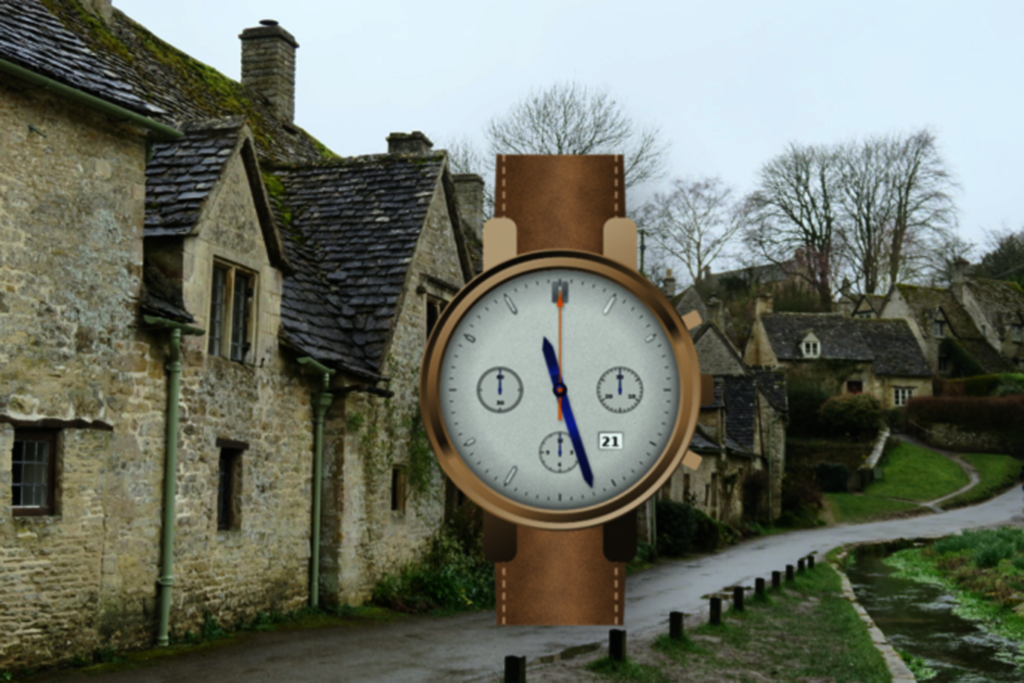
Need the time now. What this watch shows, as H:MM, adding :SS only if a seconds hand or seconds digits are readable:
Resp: 11:27
